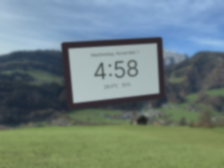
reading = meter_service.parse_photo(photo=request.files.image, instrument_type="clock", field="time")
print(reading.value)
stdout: 4:58
